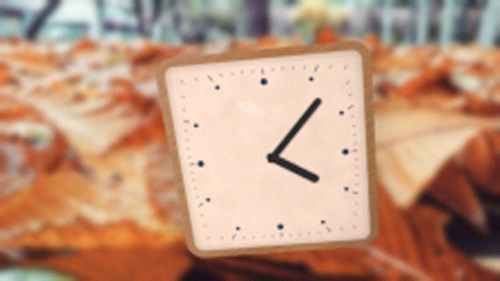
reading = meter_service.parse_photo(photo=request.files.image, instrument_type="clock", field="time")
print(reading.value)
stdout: 4:07
